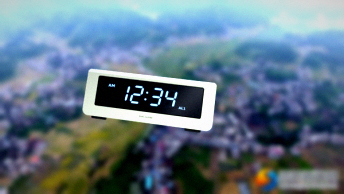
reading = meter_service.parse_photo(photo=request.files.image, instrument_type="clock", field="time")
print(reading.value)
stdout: 12:34
